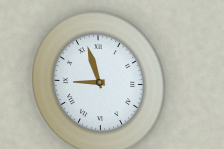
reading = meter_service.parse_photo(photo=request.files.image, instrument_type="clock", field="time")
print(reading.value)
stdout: 8:57
